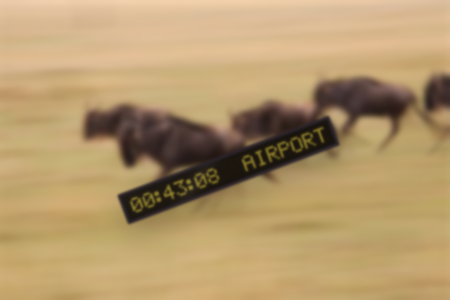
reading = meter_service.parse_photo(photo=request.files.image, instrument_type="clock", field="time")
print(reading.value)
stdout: 0:43:08
